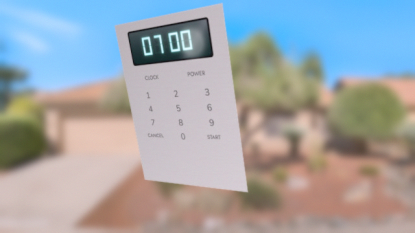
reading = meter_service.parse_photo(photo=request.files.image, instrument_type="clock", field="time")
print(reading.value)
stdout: 7:00
